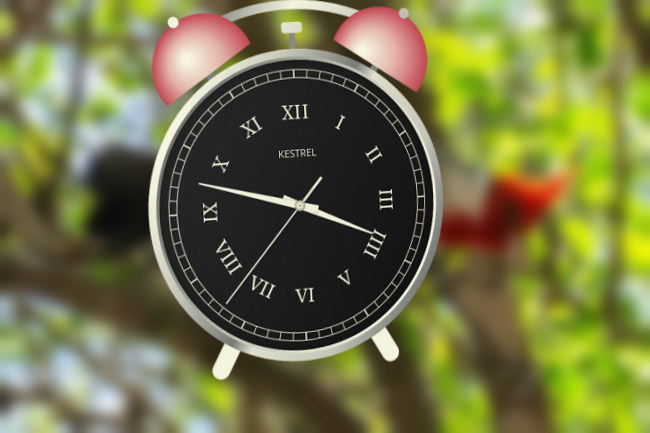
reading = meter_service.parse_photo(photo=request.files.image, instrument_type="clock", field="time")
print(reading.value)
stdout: 3:47:37
